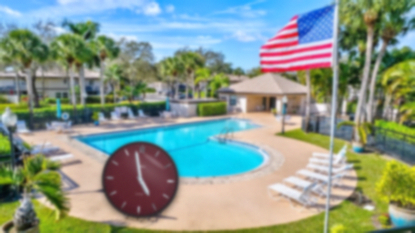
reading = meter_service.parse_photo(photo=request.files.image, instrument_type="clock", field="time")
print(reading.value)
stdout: 4:58
